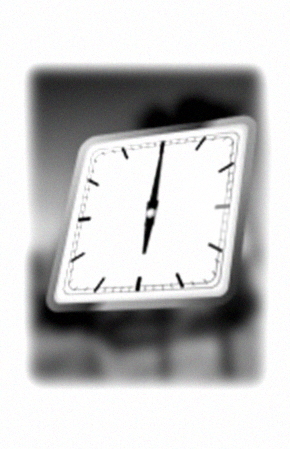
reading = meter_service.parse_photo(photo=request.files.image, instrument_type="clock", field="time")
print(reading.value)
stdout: 6:00
